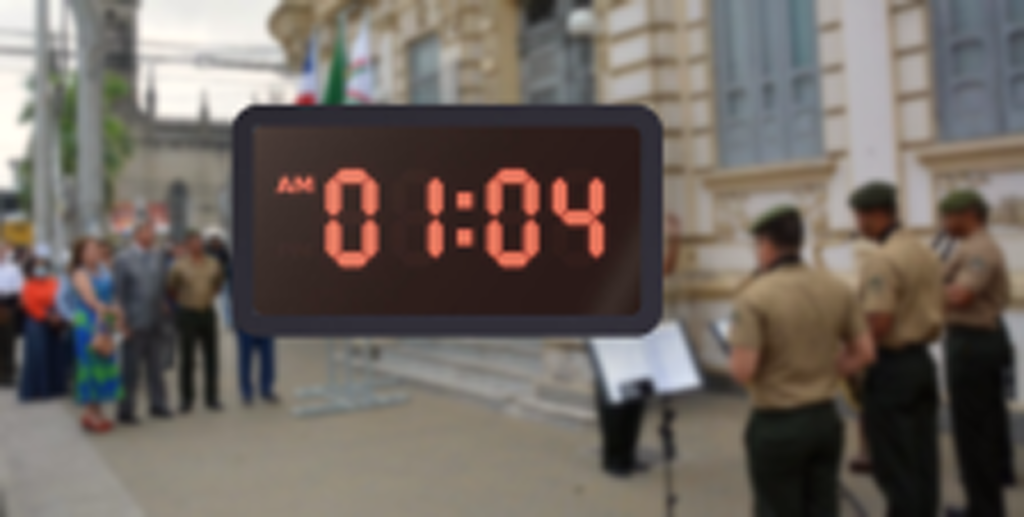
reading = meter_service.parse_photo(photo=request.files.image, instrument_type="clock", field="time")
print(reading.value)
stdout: 1:04
